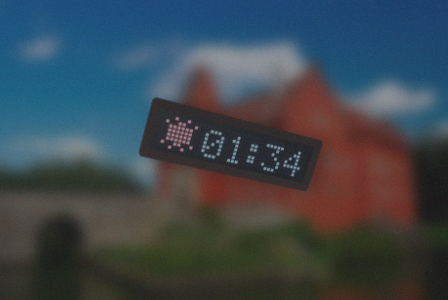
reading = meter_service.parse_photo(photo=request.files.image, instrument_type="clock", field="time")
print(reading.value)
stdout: 1:34
